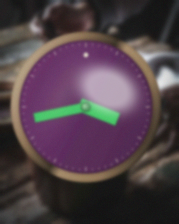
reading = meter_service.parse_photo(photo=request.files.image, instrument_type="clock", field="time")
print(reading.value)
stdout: 3:43
